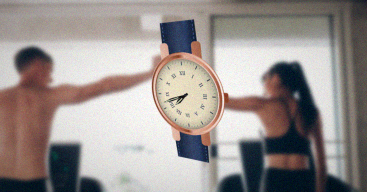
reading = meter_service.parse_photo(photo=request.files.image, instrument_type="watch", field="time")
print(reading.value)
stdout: 7:42
